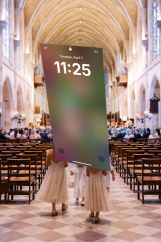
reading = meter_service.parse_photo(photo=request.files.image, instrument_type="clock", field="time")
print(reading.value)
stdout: 11:25
